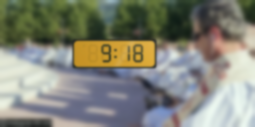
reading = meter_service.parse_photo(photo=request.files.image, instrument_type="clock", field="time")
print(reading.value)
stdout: 9:18
